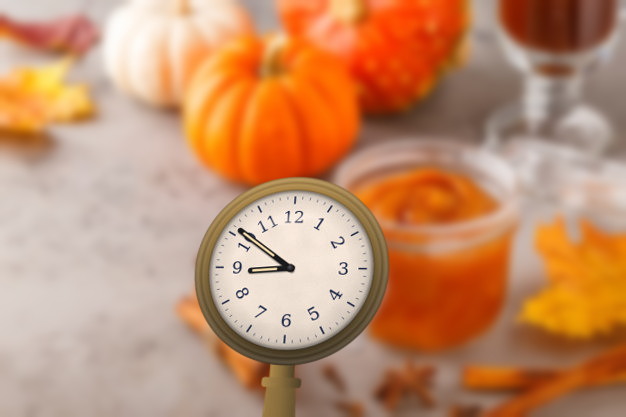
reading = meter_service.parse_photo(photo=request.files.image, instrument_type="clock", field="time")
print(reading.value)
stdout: 8:51
